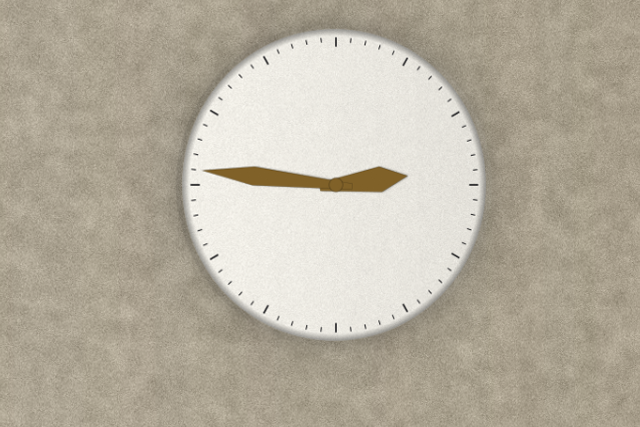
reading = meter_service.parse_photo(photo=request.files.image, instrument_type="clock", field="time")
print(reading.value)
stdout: 2:46
